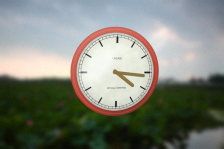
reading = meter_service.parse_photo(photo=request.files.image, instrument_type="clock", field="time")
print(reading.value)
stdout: 4:16
